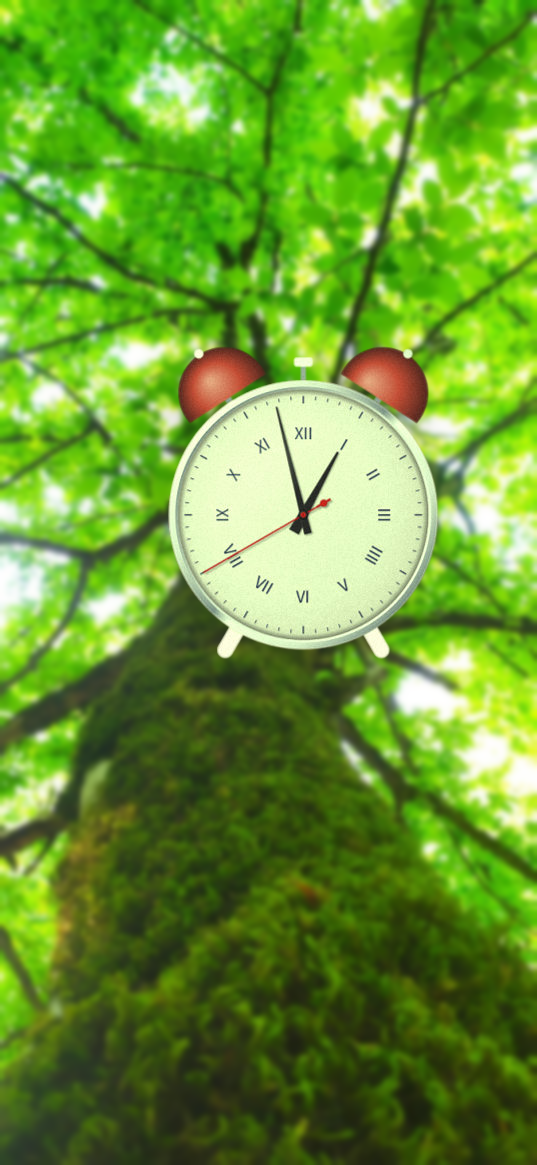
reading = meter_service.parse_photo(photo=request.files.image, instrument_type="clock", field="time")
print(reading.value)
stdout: 12:57:40
